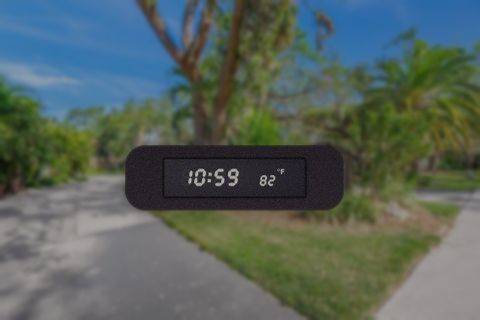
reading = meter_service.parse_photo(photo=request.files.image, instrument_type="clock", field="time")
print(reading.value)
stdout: 10:59
